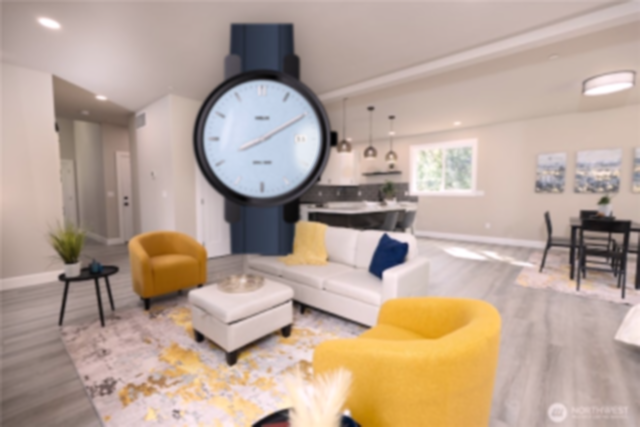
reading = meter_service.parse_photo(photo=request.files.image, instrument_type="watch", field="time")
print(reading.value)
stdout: 8:10
